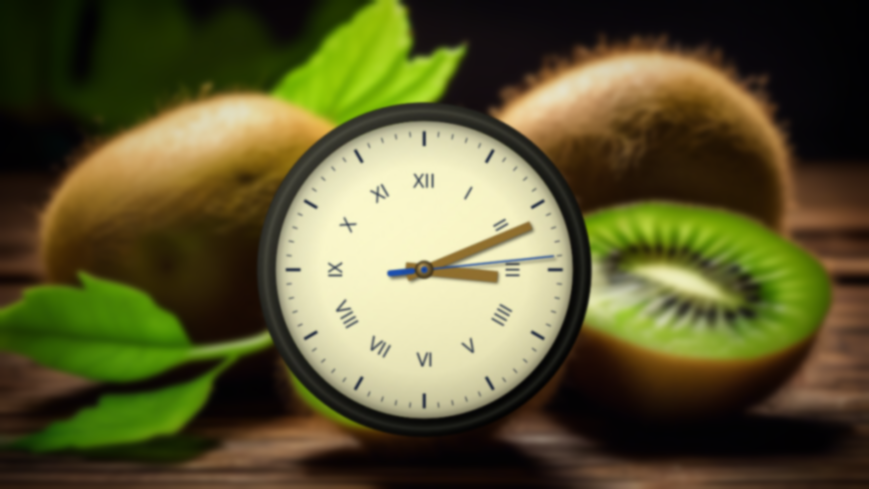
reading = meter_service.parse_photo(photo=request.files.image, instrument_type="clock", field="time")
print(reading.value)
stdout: 3:11:14
